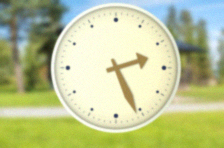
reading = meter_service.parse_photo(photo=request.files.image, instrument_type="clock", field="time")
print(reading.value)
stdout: 2:26
